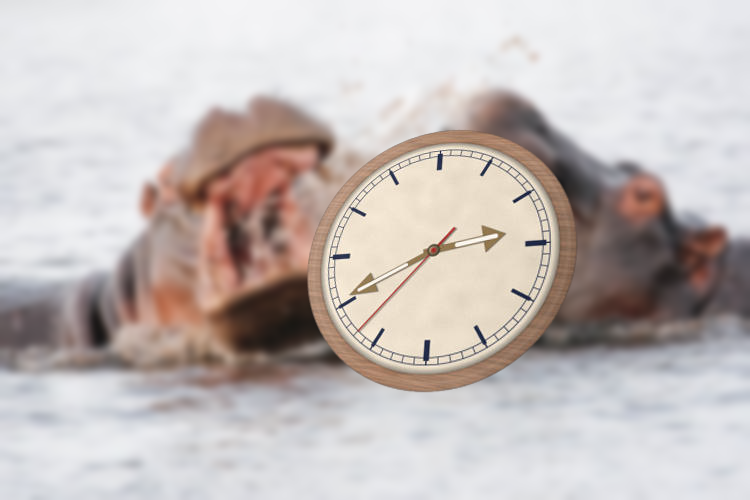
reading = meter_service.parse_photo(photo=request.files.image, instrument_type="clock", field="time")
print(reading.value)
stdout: 2:40:37
